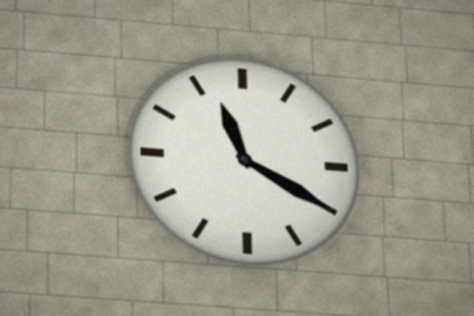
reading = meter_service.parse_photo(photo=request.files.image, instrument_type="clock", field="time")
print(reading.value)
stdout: 11:20
